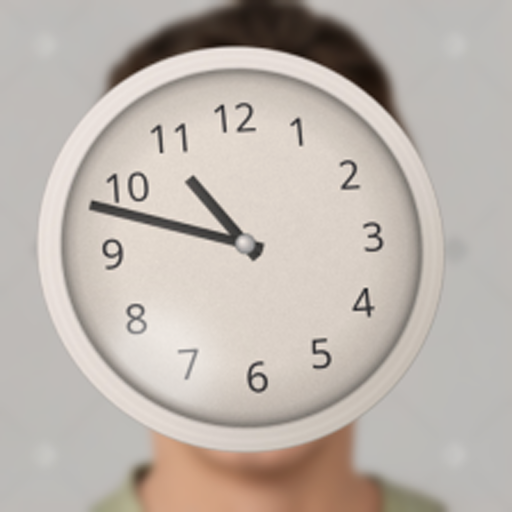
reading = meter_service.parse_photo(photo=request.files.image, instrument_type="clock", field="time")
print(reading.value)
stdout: 10:48
